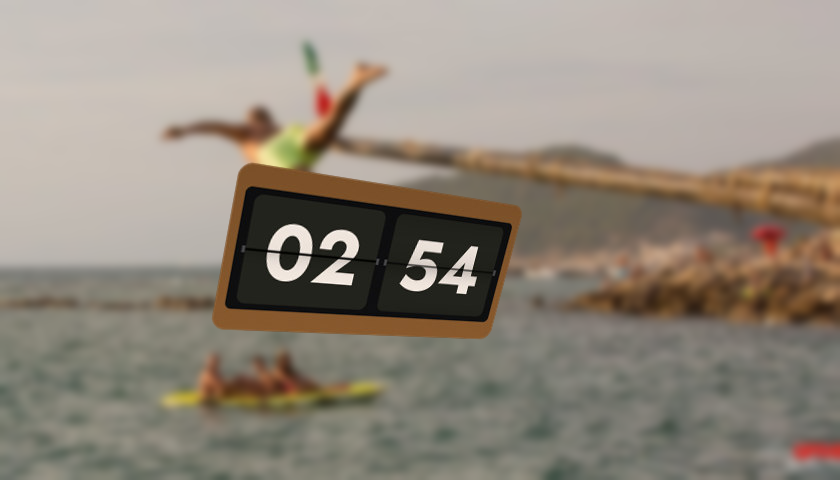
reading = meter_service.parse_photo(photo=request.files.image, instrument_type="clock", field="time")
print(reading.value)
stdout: 2:54
